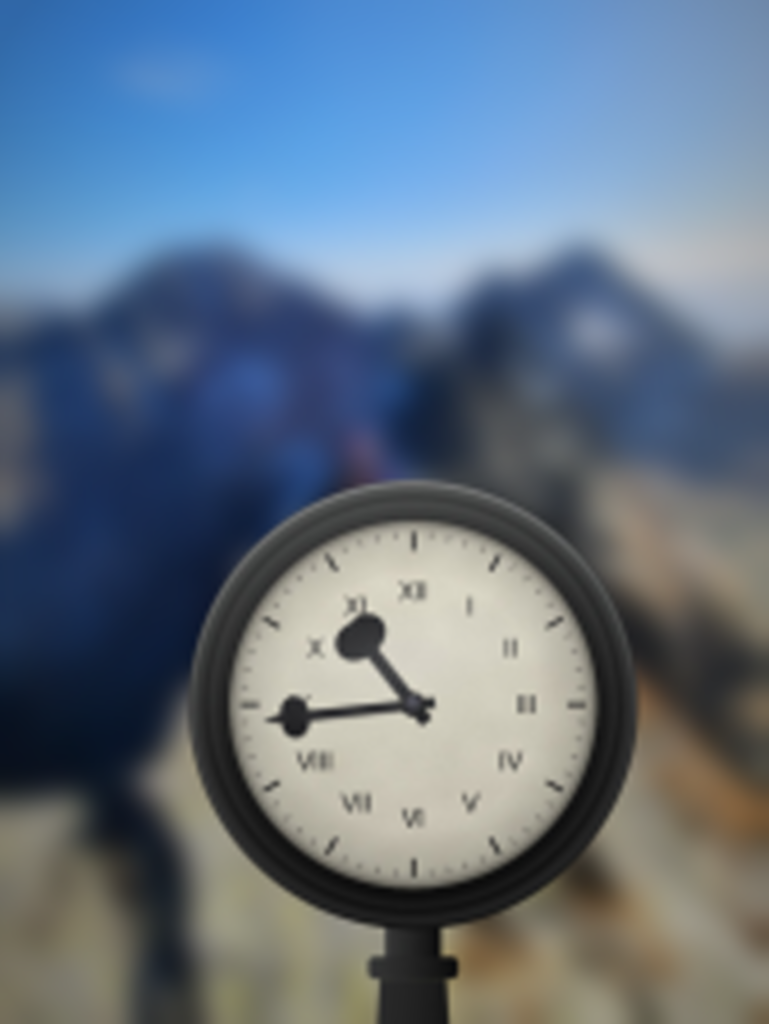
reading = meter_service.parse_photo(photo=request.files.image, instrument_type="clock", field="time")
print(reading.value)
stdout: 10:44
